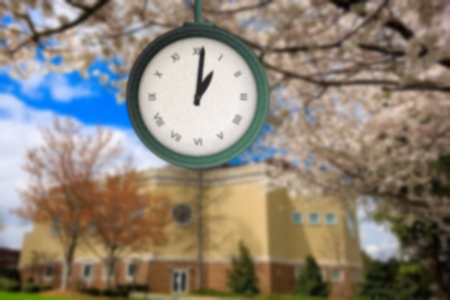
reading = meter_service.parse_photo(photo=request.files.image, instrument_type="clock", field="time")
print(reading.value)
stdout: 1:01
